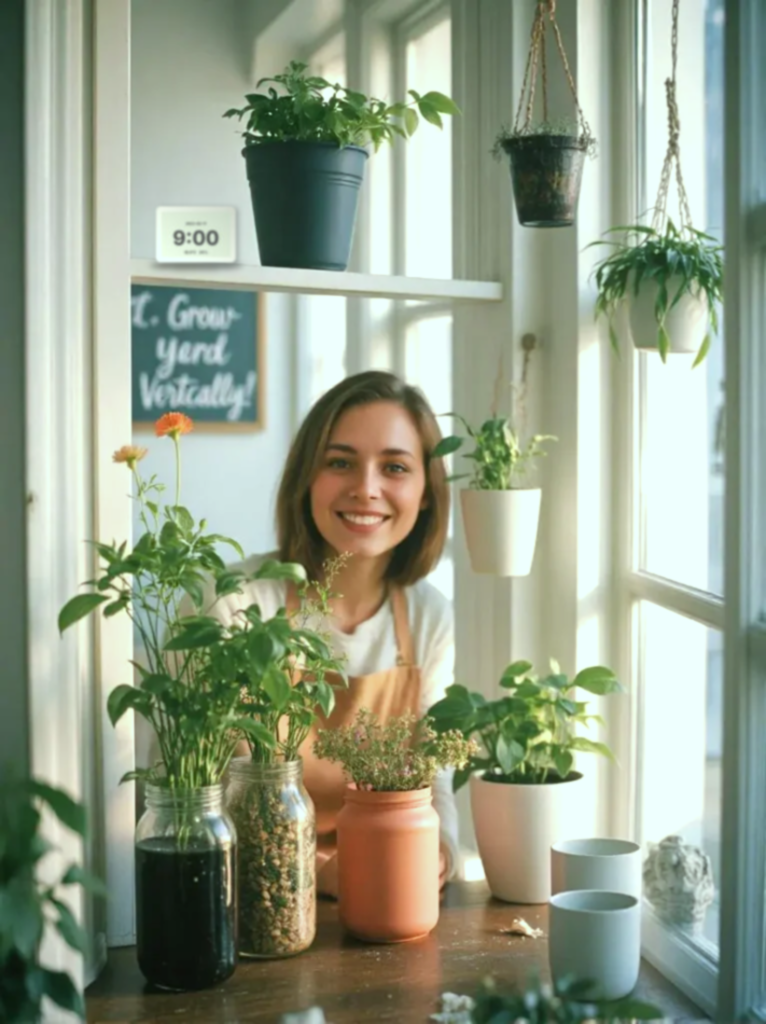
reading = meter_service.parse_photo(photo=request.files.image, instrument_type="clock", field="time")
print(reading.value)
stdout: 9:00
